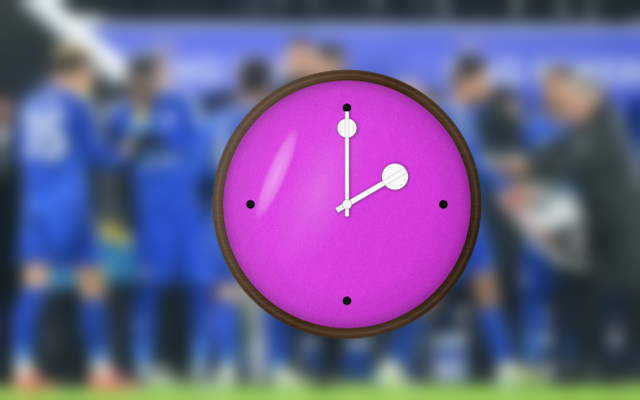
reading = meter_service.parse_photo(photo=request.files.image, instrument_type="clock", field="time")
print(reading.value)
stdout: 2:00
